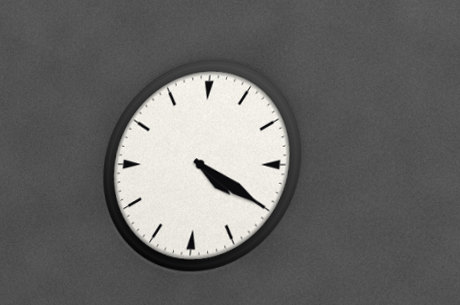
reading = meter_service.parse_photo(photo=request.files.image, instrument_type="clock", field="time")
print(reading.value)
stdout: 4:20
